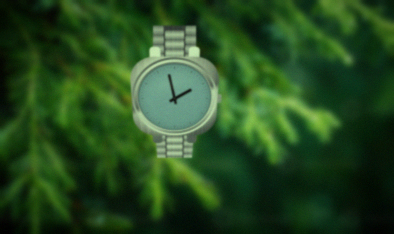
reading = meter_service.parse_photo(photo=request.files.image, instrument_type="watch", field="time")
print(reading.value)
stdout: 1:58
